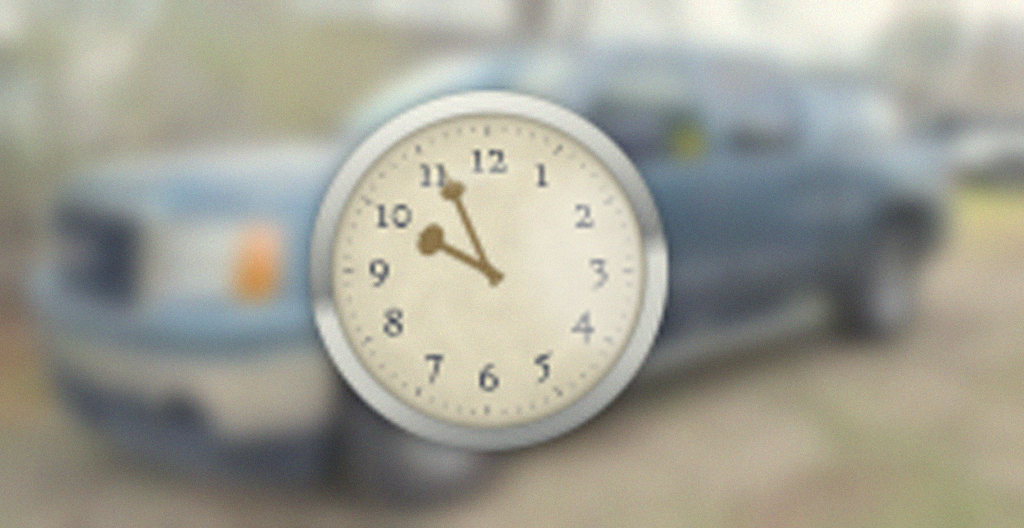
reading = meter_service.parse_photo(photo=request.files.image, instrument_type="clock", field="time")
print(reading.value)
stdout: 9:56
